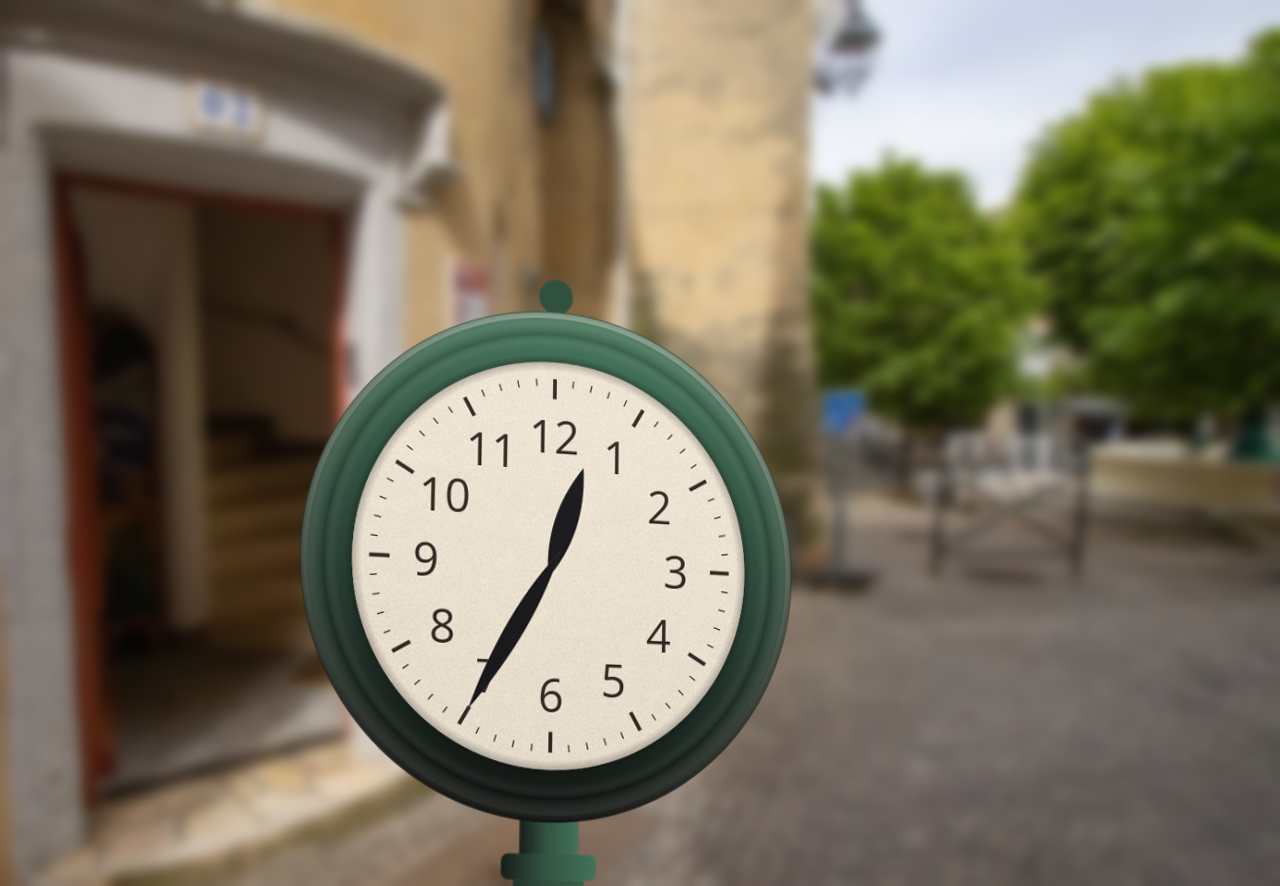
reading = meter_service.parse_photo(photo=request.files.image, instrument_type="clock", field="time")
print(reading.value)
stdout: 12:35
